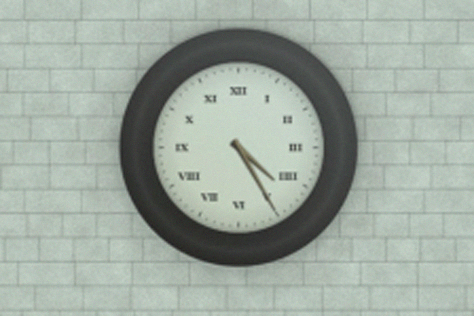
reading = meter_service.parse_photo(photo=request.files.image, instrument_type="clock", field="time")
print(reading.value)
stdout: 4:25
